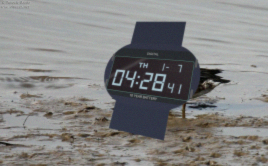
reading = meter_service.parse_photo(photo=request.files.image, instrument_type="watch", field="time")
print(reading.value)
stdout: 4:28
